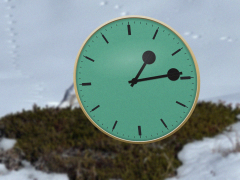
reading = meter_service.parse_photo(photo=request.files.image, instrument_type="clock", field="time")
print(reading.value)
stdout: 1:14
